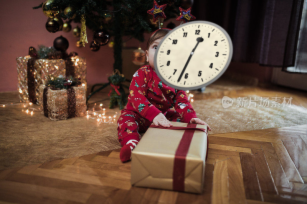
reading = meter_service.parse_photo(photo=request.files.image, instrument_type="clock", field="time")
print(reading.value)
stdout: 12:32
